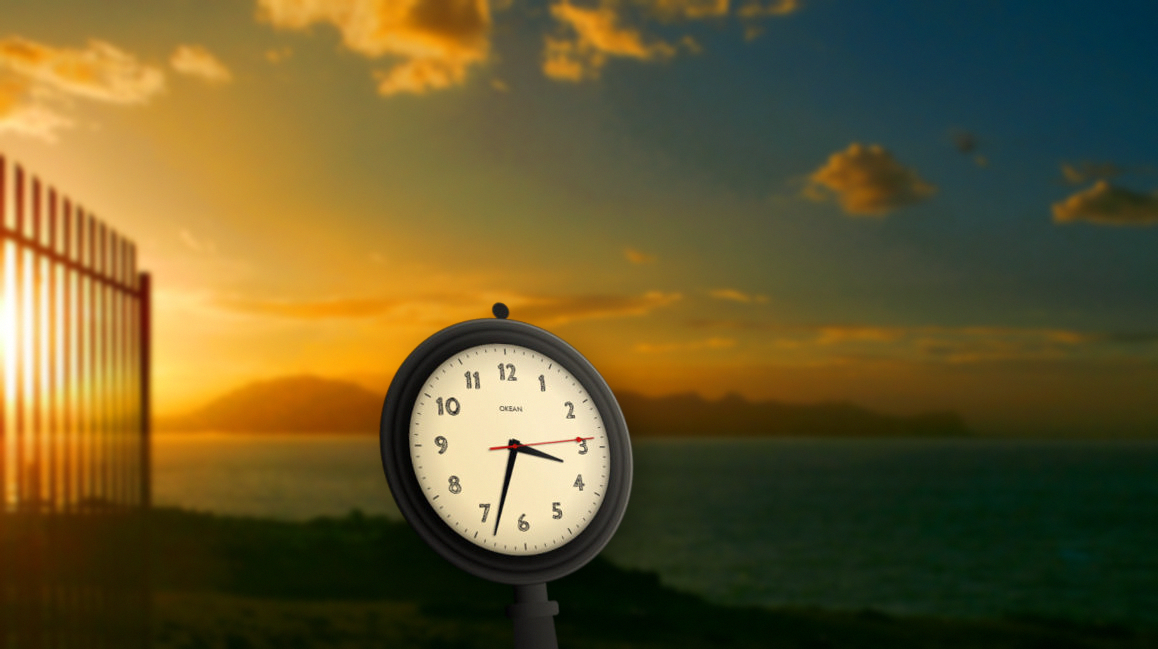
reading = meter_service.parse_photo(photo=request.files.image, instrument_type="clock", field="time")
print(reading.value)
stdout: 3:33:14
